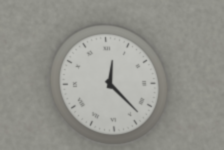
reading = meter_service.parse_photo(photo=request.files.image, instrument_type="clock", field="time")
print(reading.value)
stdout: 12:23
